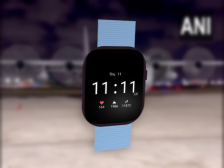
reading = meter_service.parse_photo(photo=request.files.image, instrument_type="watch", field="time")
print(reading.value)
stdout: 11:11
